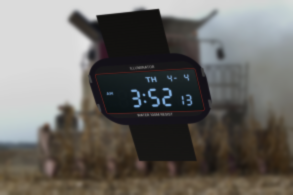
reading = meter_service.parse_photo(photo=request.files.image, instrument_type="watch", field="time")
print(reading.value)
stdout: 3:52:13
